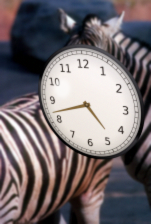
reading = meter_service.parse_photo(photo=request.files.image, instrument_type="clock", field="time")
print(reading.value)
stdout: 4:42
